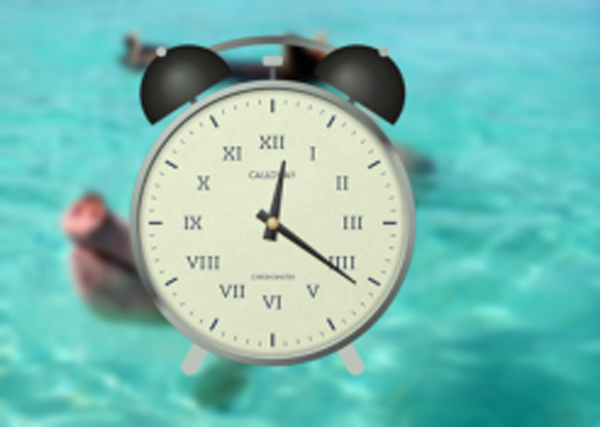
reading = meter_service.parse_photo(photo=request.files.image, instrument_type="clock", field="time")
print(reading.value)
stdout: 12:21
